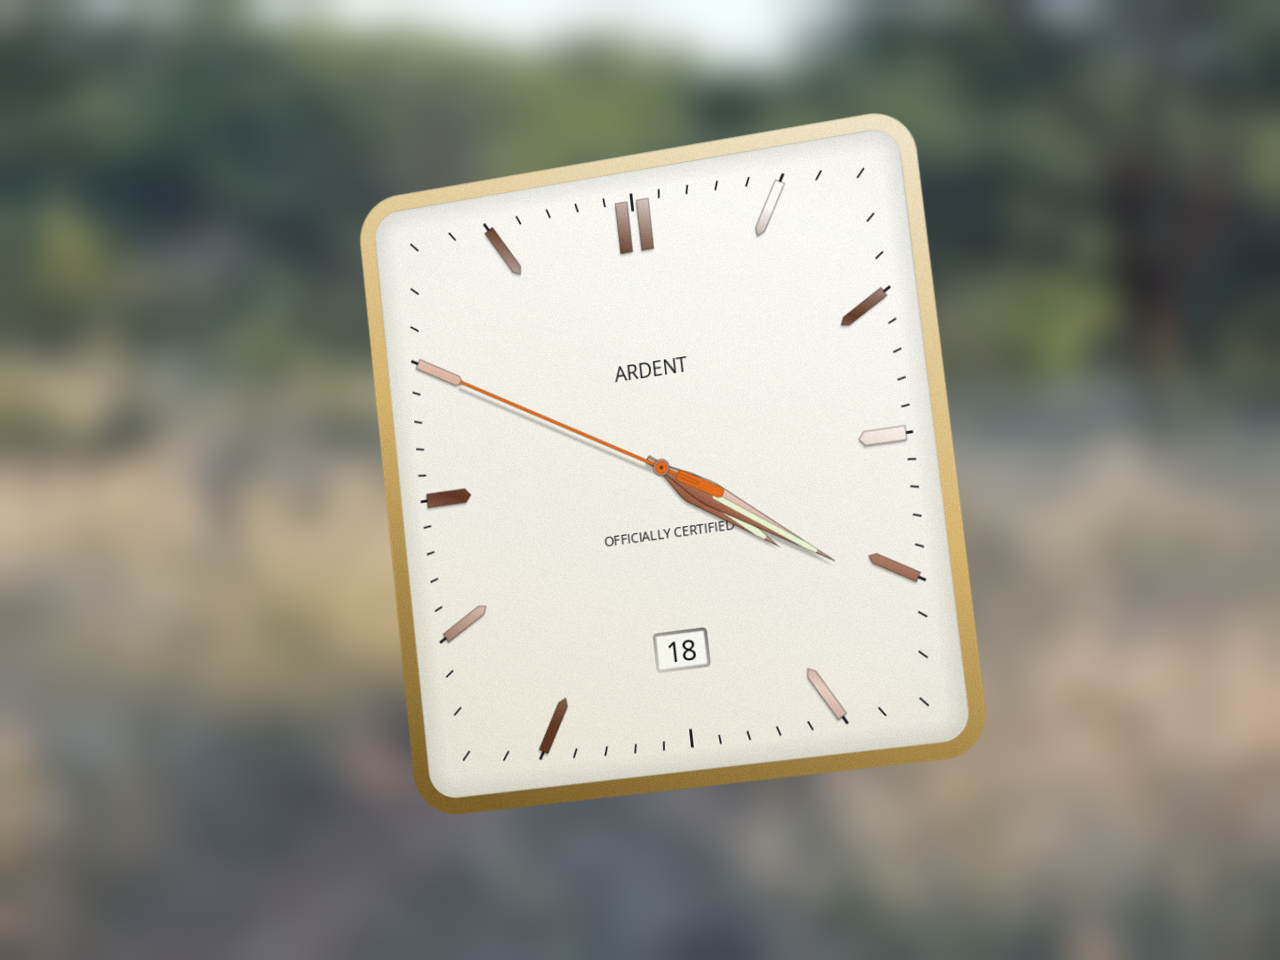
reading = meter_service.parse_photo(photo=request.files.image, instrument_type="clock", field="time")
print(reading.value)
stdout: 4:20:50
